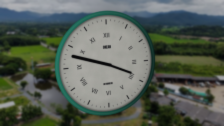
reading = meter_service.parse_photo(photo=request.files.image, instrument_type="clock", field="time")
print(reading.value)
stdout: 3:48
